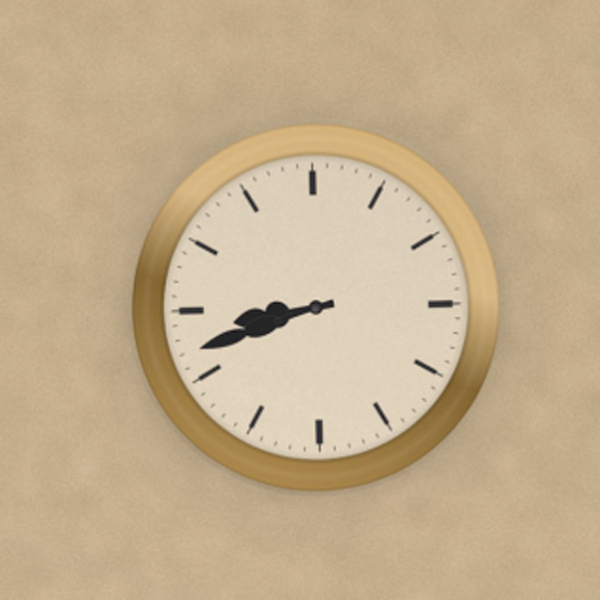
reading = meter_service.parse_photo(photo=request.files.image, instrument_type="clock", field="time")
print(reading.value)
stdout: 8:42
